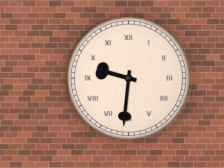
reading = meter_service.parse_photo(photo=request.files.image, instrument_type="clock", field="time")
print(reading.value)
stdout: 9:31
